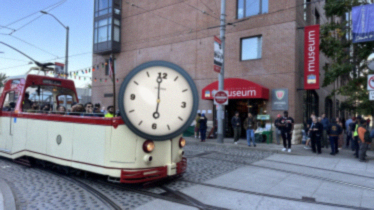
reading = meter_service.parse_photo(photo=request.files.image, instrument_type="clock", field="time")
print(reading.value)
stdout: 5:59
